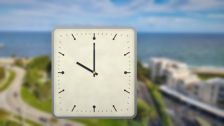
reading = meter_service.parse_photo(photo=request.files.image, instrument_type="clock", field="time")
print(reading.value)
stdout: 10:00
